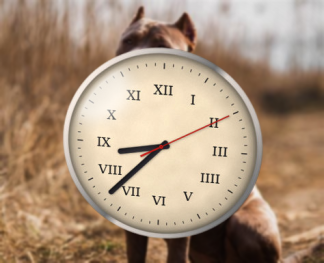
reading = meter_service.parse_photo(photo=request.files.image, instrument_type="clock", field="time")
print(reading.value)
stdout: 8:37:10
